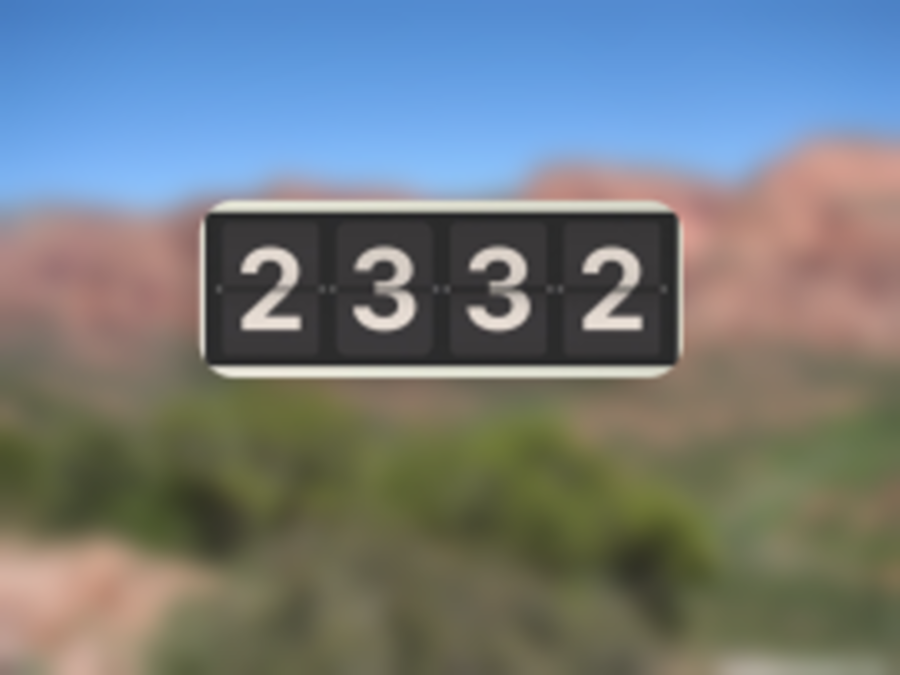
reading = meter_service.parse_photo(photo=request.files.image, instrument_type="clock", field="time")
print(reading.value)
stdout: 23:32
